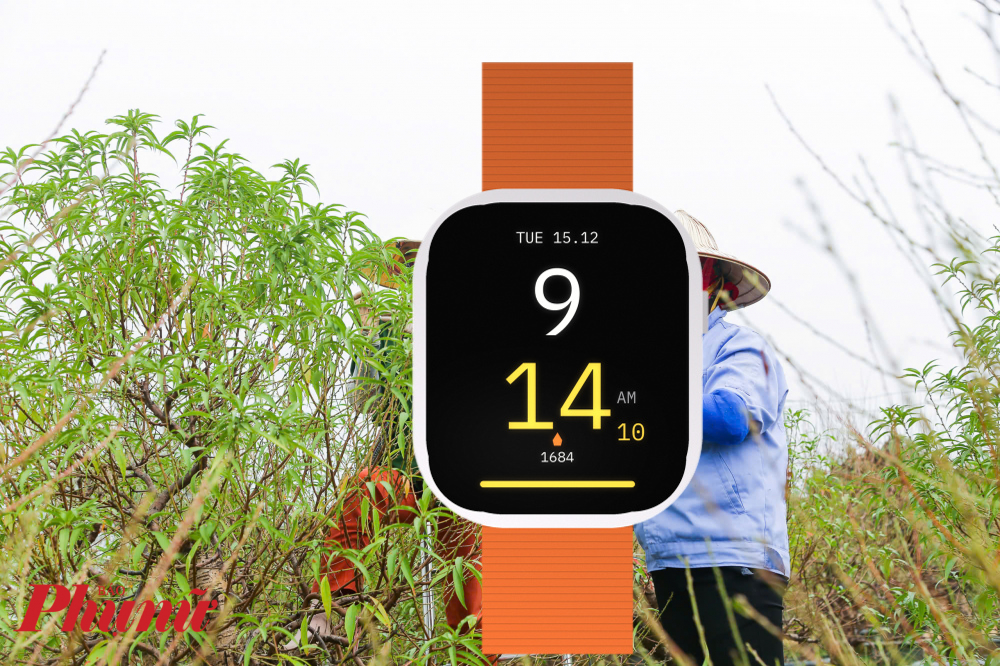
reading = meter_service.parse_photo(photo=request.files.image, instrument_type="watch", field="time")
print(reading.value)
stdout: 9:14:10
